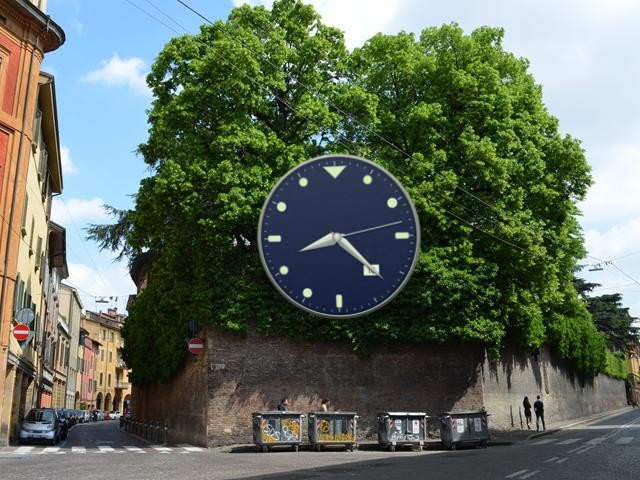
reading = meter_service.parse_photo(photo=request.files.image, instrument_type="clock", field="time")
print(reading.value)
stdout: 8:22:13
